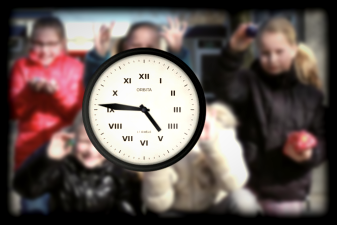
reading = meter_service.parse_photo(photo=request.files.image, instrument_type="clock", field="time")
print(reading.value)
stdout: 4:46
